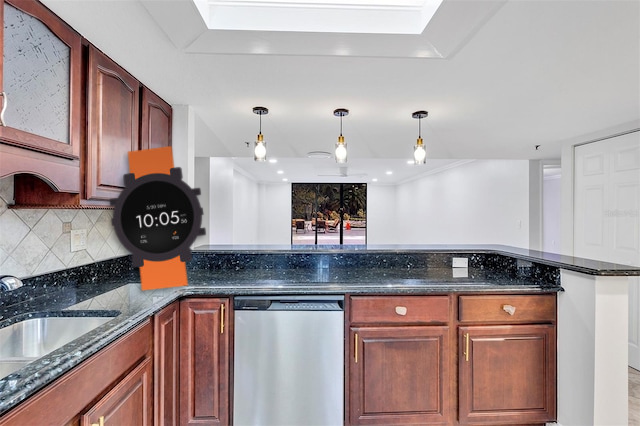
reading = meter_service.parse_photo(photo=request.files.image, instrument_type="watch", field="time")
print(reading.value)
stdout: 10:05
